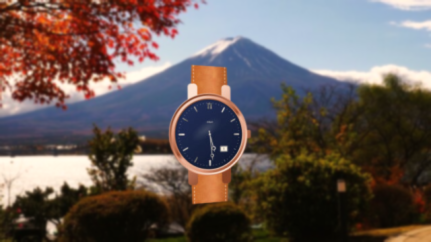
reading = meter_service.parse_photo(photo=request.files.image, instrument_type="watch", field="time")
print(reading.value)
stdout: 5:29
